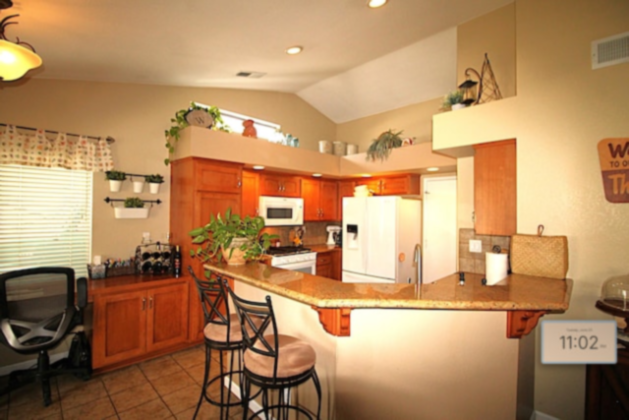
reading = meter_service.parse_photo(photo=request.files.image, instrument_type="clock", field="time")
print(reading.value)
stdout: 11:02
